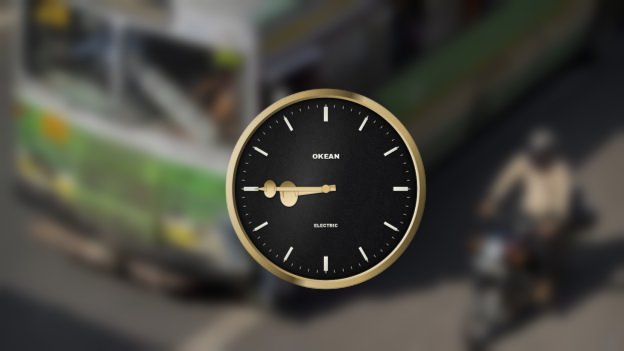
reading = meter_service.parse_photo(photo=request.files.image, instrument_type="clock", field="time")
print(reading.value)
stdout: 8:45
